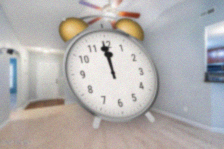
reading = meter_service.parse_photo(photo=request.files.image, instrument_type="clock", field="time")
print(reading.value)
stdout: 11:59
